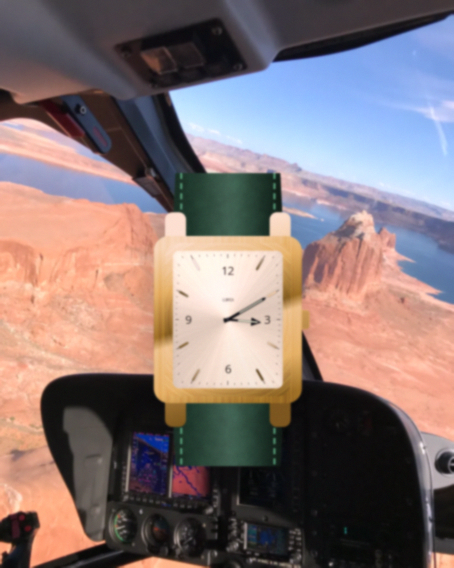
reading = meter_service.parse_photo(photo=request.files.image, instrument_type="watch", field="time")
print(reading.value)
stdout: 3:10
